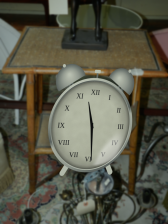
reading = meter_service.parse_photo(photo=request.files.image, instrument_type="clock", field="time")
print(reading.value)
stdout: 11:29
